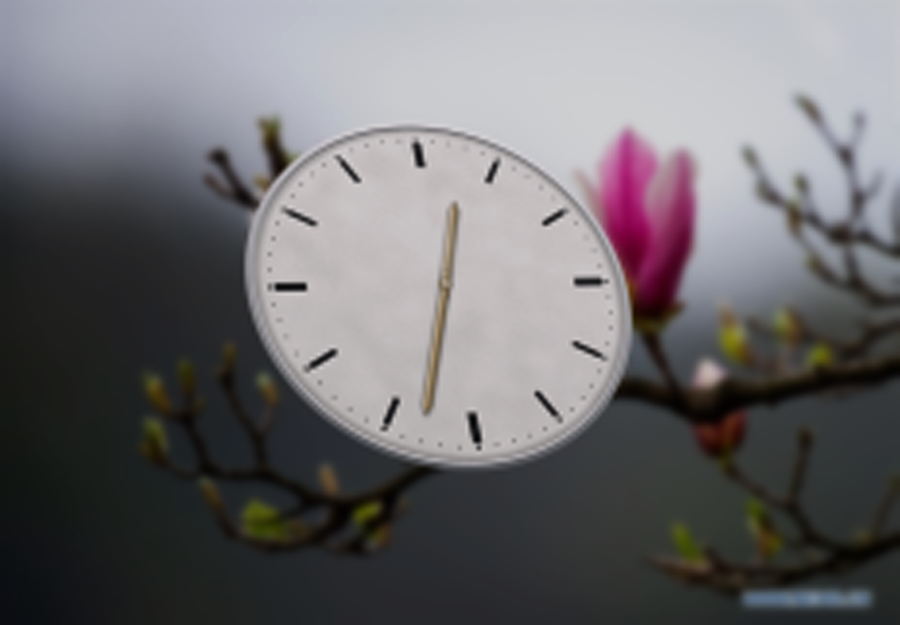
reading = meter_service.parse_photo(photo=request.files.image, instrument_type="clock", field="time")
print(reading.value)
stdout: 12:33
